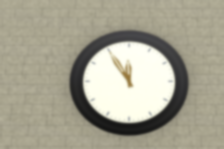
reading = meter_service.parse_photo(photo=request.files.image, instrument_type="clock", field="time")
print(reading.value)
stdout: 11:55
